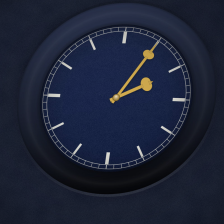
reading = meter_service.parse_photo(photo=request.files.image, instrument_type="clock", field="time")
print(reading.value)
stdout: 2:05
